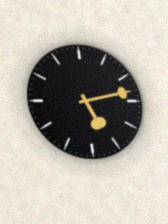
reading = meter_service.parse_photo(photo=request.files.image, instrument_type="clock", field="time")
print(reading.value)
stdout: 5:13
